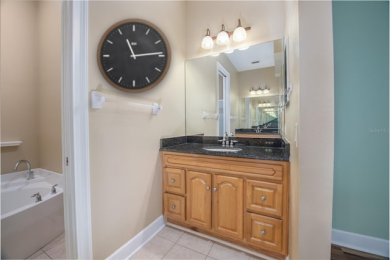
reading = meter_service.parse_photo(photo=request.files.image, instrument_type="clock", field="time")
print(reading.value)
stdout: 11:14
